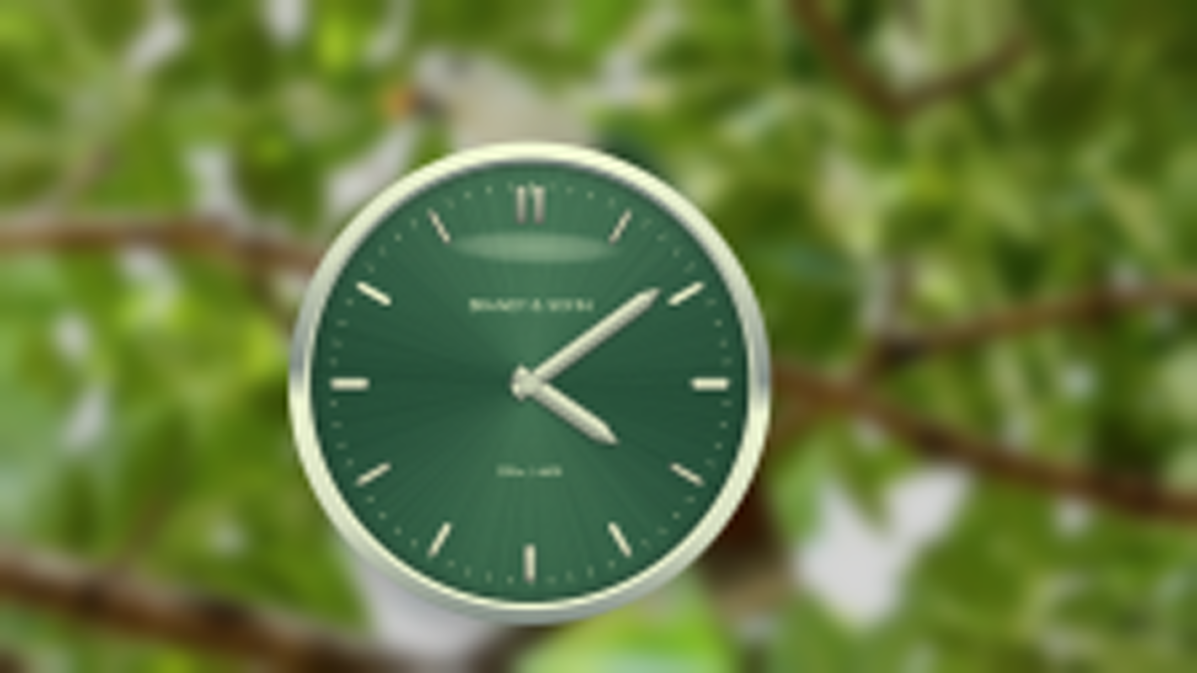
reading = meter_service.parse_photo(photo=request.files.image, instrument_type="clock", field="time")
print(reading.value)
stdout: 4:09
